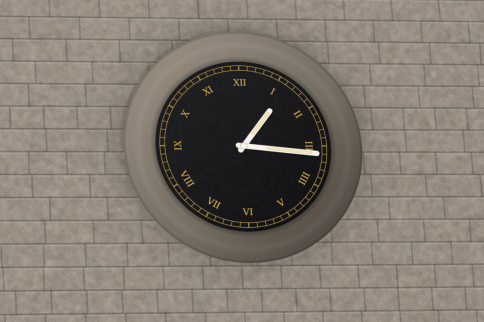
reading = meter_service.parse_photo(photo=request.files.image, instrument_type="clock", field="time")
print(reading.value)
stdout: 1:16
